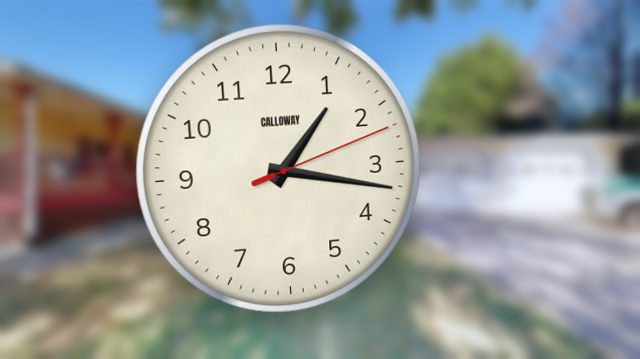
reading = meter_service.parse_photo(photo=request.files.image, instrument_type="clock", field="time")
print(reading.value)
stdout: 1:17:12
